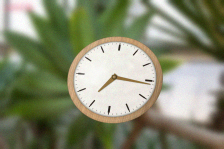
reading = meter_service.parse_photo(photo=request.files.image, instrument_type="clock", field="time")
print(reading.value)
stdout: 7:16
